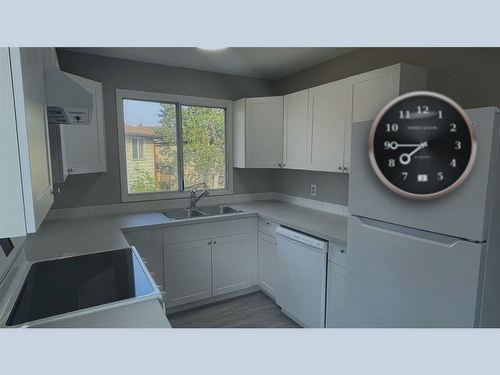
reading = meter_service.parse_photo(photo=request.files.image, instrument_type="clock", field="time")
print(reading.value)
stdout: 7:45
